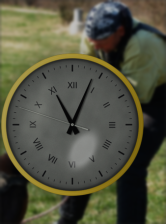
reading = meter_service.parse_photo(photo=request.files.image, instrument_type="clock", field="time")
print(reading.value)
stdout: 11:03:48
